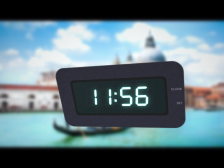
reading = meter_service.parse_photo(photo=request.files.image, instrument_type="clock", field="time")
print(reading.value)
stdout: 11:56
